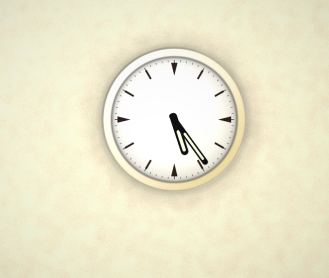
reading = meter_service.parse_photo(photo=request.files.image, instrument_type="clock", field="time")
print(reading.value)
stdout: 5:24
